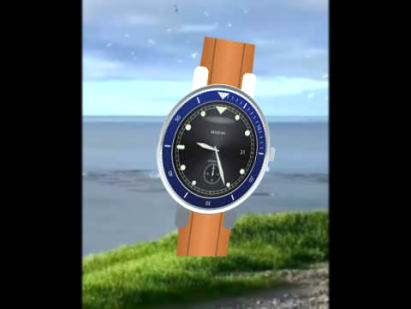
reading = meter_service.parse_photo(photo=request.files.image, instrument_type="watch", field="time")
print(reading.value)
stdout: 9:26
